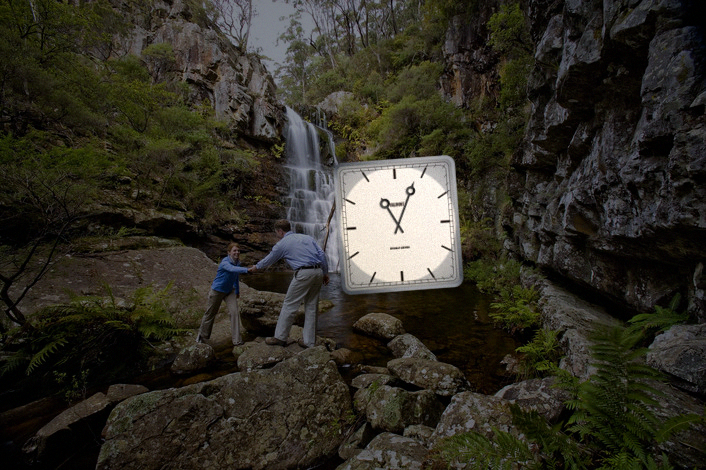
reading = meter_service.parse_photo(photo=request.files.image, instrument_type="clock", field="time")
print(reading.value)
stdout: 11:04
